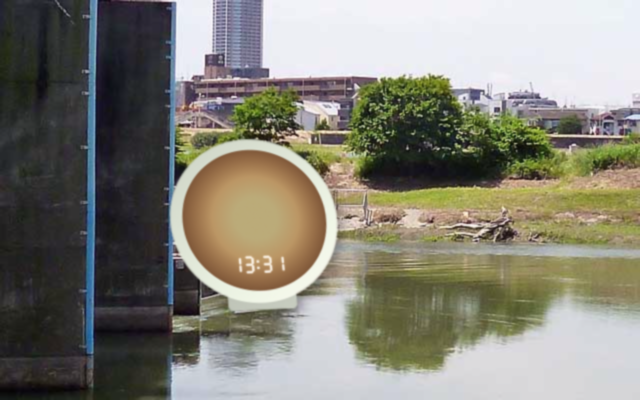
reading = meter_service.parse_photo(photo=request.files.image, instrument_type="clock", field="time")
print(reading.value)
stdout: 13:31
